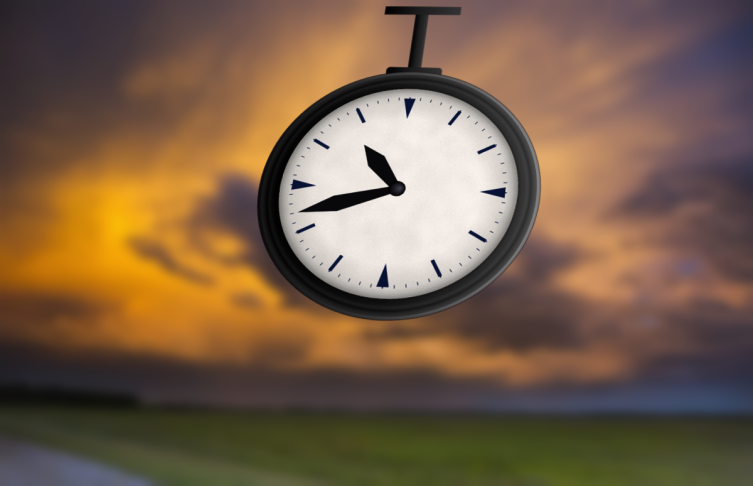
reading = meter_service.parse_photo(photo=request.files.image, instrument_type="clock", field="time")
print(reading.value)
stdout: 10:42
